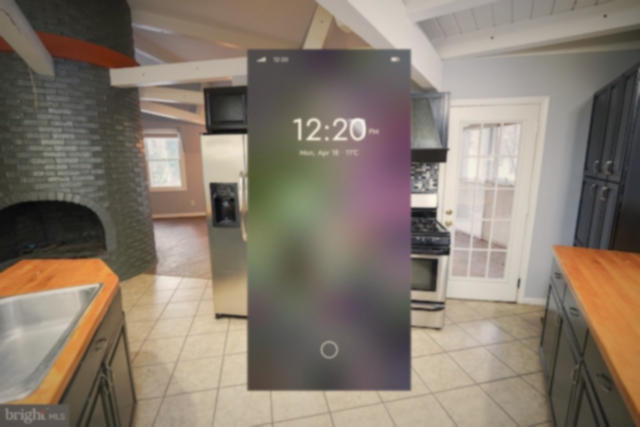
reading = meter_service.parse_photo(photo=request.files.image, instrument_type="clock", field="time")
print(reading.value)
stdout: 12:20
